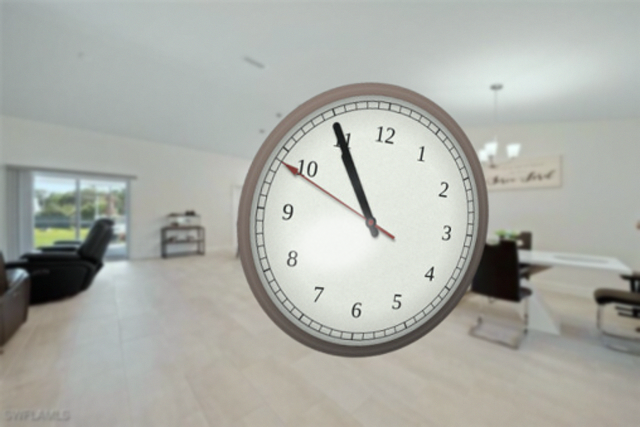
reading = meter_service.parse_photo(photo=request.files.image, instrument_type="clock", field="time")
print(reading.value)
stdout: 10:54:49
